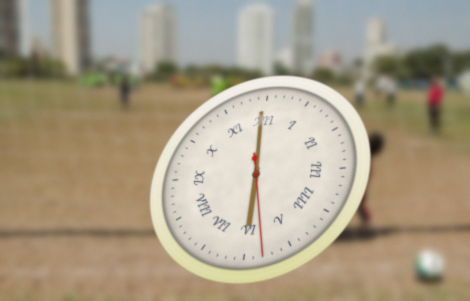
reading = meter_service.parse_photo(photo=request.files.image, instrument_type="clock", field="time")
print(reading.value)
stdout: 5:59:28
